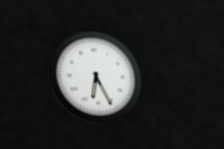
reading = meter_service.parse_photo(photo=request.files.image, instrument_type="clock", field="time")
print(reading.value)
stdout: 6:26
